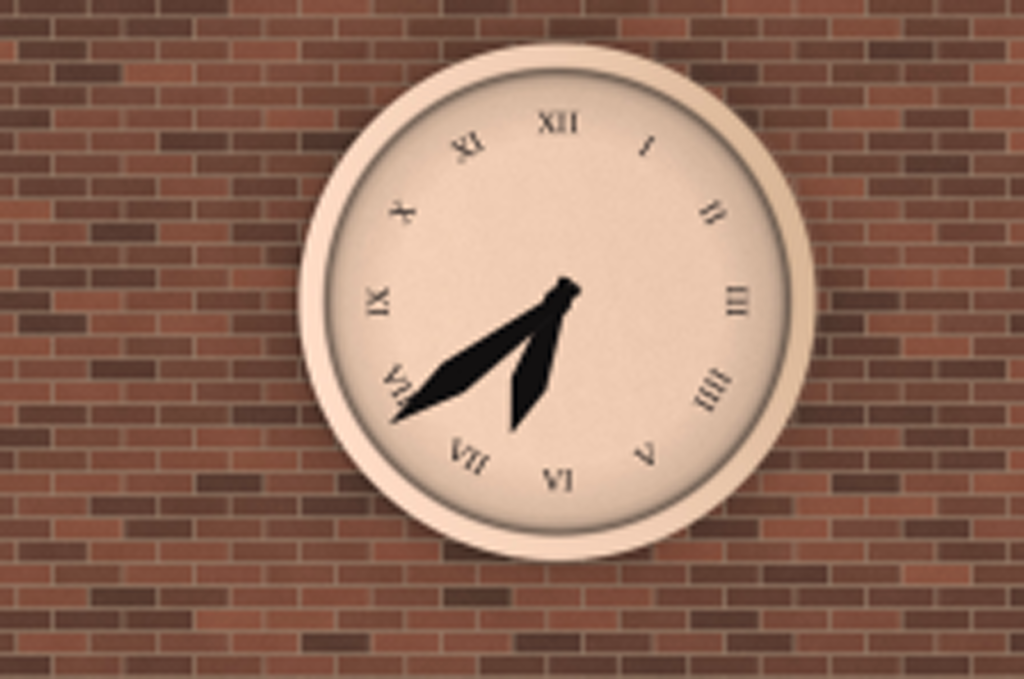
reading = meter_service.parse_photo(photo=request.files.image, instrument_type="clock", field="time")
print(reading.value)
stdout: 6:39
